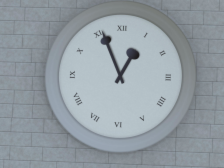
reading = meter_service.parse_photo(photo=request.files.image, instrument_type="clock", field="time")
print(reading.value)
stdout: 12:56
